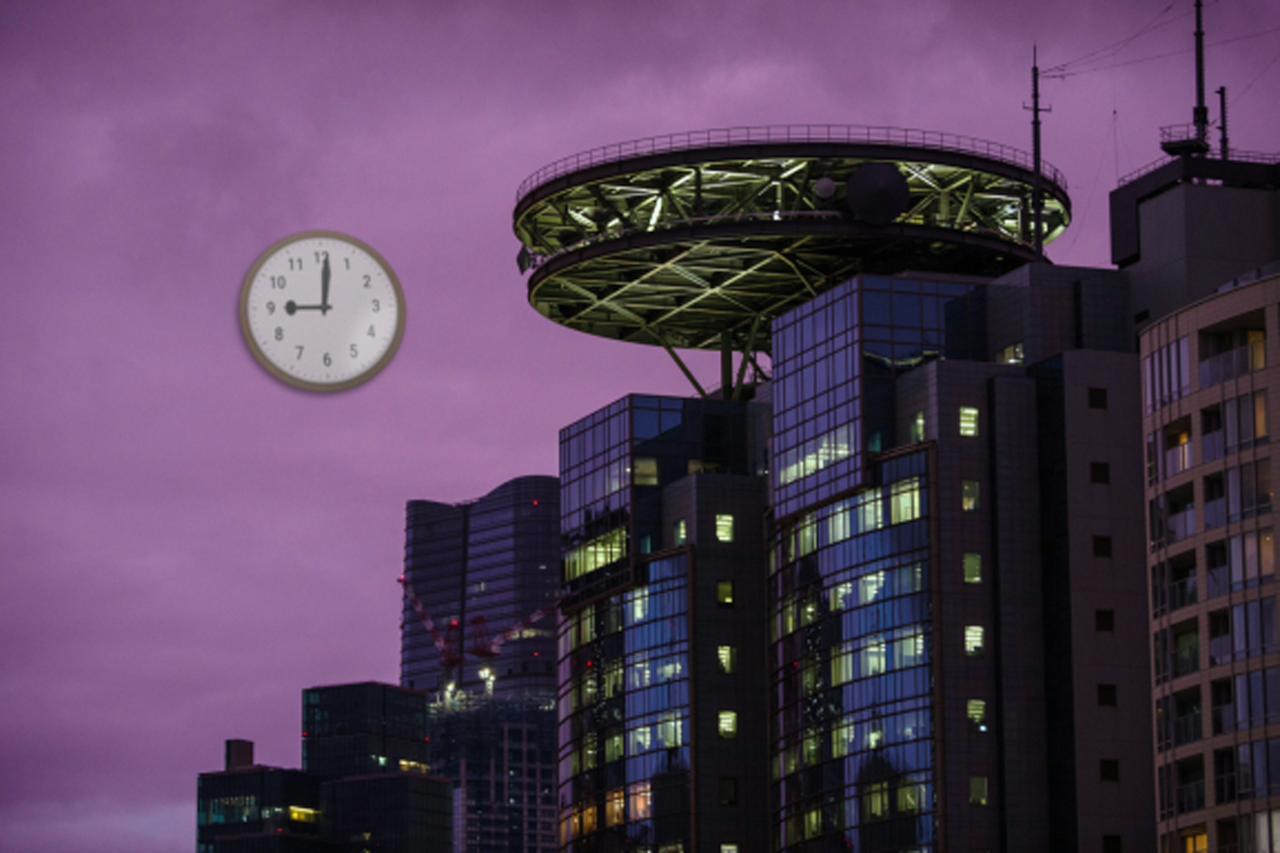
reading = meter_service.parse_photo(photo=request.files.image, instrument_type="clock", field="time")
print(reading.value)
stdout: 9:01
